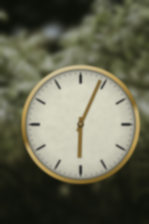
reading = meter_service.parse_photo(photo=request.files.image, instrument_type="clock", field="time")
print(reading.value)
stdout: 6:04
